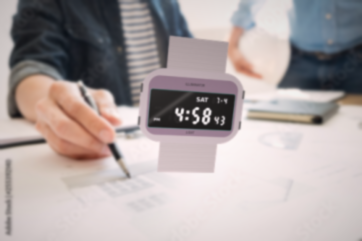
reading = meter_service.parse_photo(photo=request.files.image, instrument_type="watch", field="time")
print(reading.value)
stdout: 4:58:43
